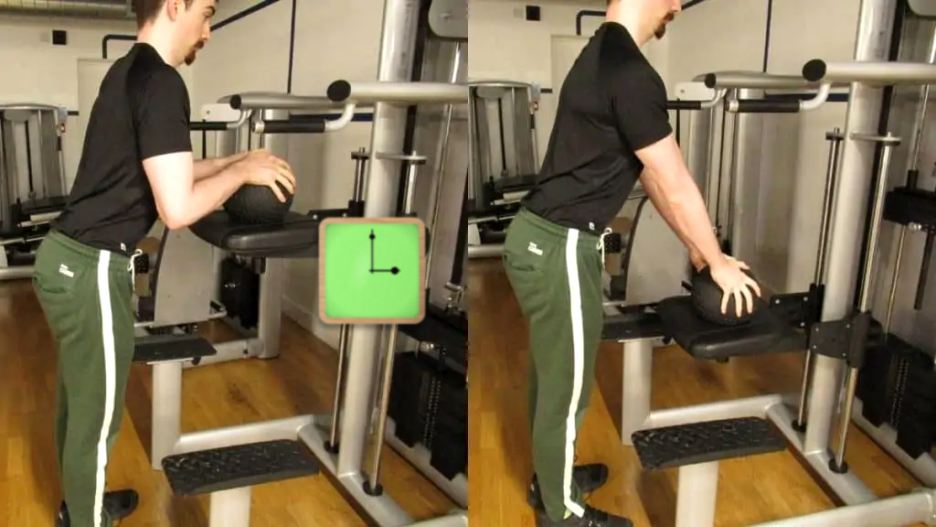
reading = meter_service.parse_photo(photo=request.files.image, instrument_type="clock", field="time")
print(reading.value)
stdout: 3:00
